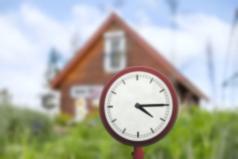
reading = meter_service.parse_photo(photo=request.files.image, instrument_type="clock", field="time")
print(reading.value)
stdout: 4:15
